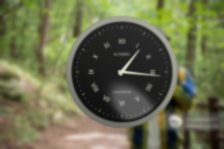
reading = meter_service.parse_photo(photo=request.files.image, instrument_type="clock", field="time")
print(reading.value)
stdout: 1:16
